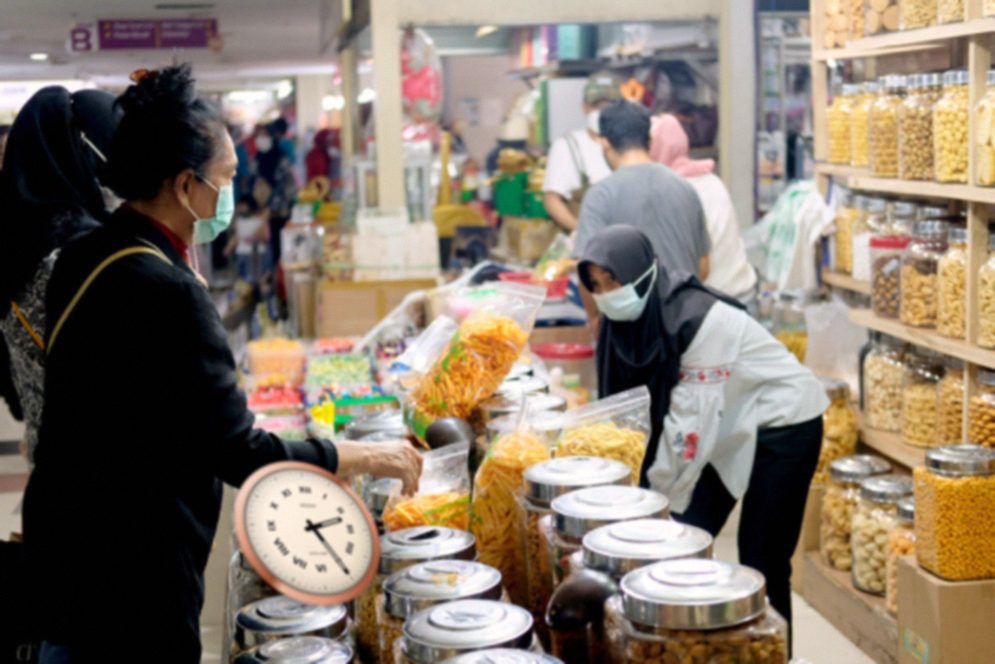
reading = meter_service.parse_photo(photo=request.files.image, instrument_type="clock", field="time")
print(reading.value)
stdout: 2:25
